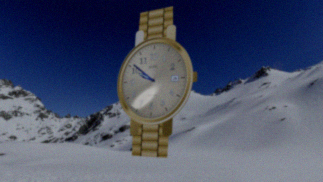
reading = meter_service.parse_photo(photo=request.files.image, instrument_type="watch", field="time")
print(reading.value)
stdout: 9:51
